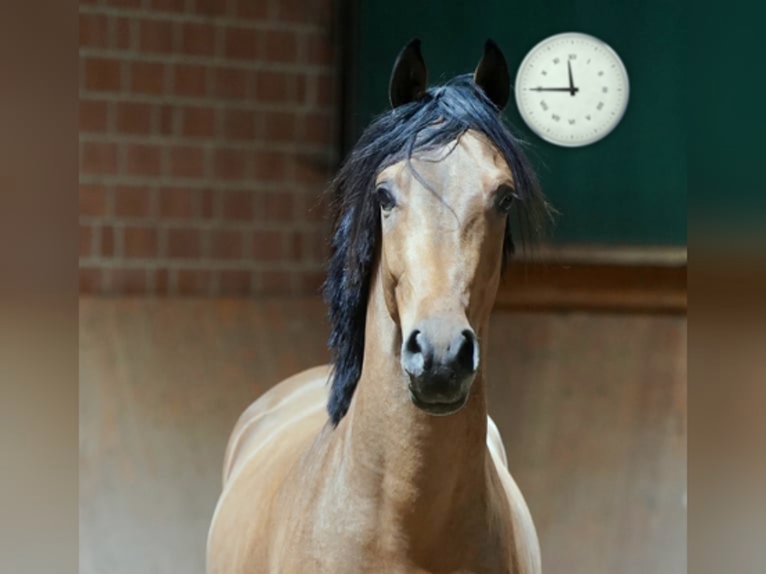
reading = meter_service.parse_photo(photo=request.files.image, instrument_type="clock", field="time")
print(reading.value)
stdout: 11:45
